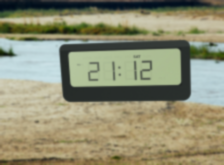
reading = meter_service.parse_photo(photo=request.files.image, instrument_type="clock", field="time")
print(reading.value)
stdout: 21:12
